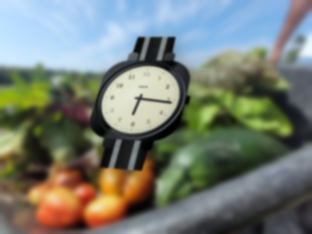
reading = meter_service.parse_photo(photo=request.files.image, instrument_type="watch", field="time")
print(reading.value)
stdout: 6:16
